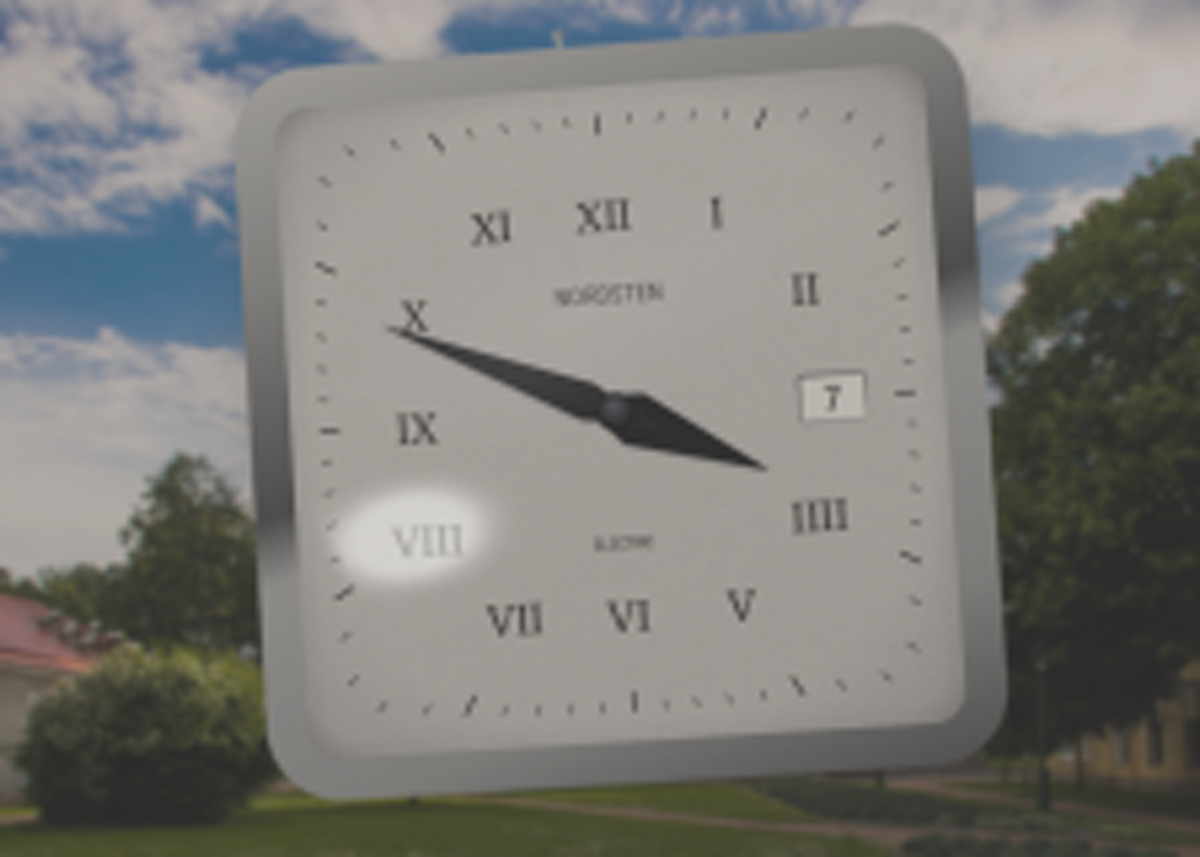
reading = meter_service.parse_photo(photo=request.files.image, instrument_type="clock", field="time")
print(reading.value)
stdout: 3:49
